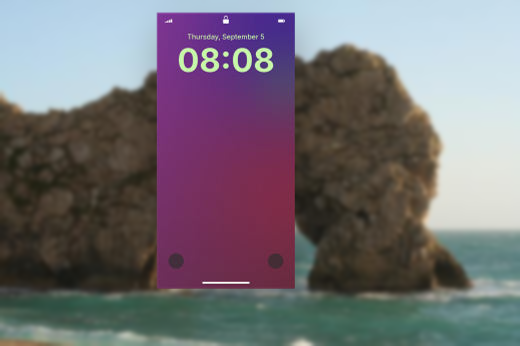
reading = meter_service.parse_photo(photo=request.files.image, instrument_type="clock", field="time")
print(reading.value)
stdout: 8:08
